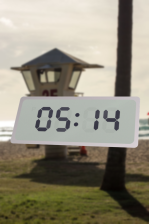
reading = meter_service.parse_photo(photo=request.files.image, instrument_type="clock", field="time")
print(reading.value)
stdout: 5:14
